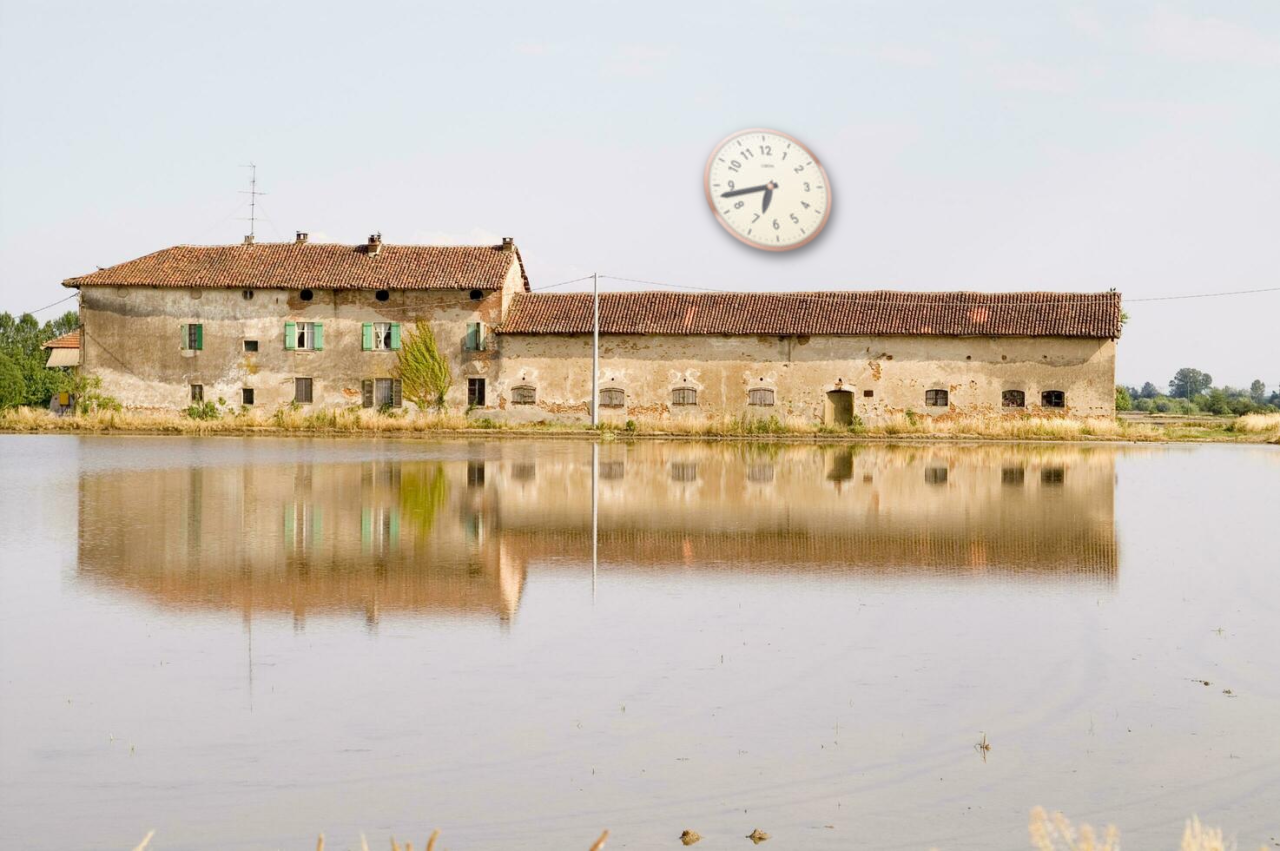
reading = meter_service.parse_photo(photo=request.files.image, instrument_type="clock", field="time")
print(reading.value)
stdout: 6:43
